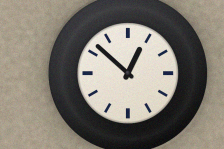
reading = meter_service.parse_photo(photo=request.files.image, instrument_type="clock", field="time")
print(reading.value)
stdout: 12:52
